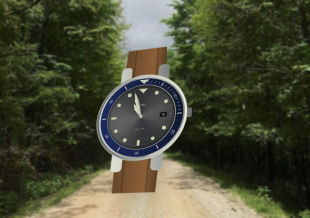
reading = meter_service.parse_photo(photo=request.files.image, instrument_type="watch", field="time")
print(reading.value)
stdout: 10:57
